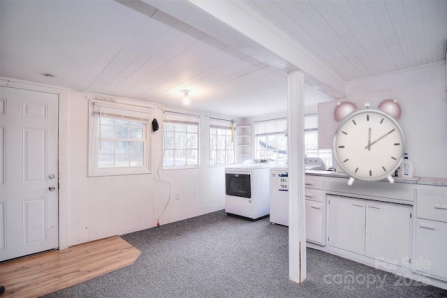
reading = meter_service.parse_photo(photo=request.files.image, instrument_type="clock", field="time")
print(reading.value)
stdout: 12:10
